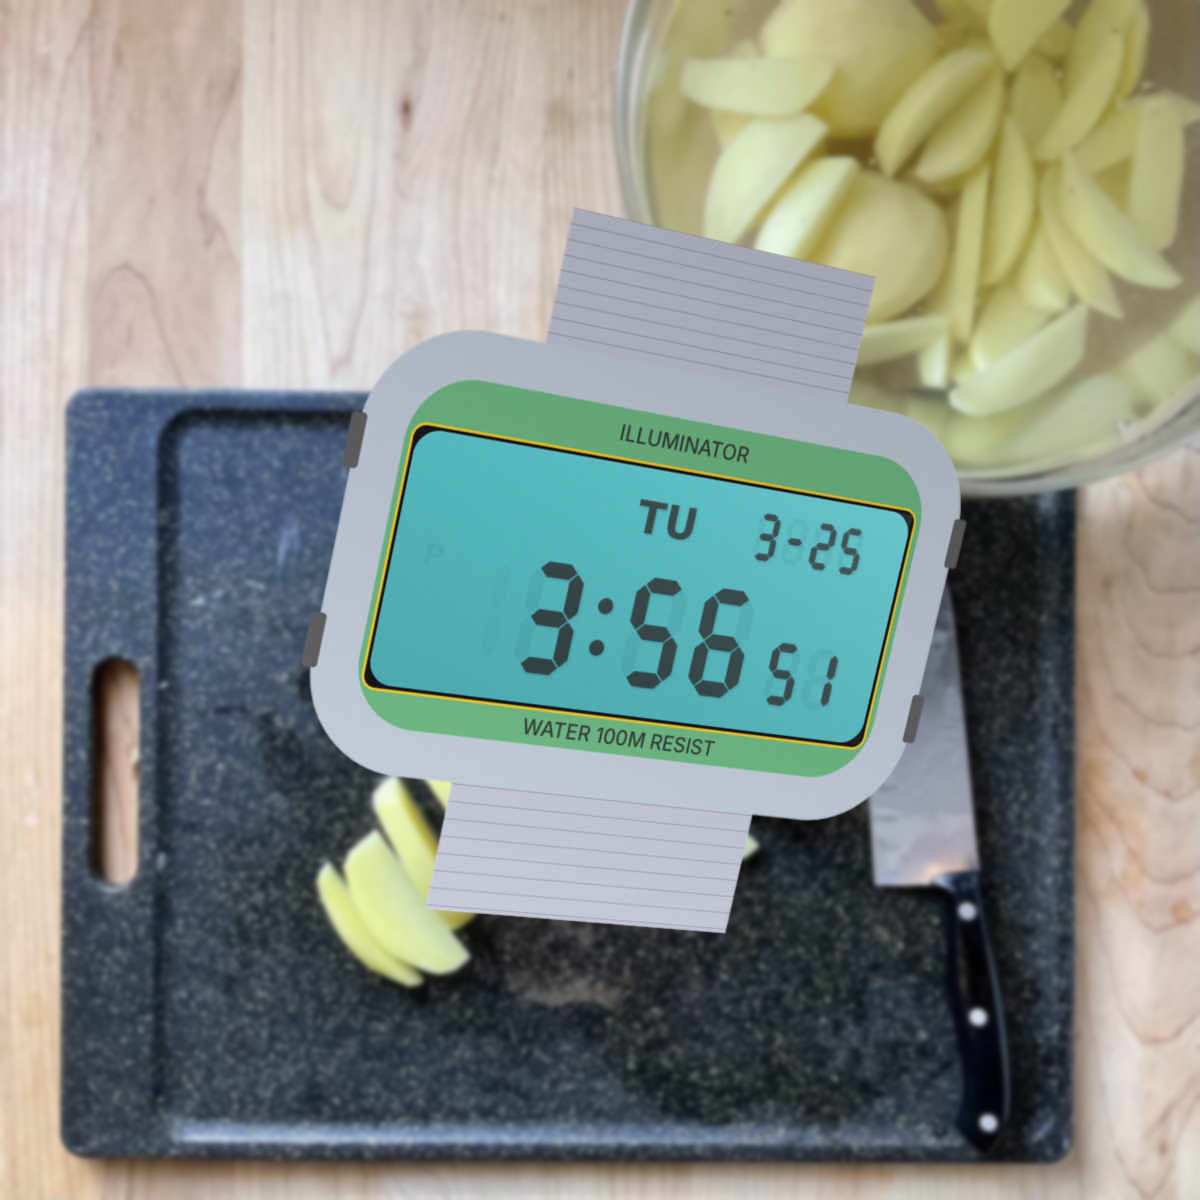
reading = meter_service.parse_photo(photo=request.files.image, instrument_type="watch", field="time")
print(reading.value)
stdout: 3:56:51
